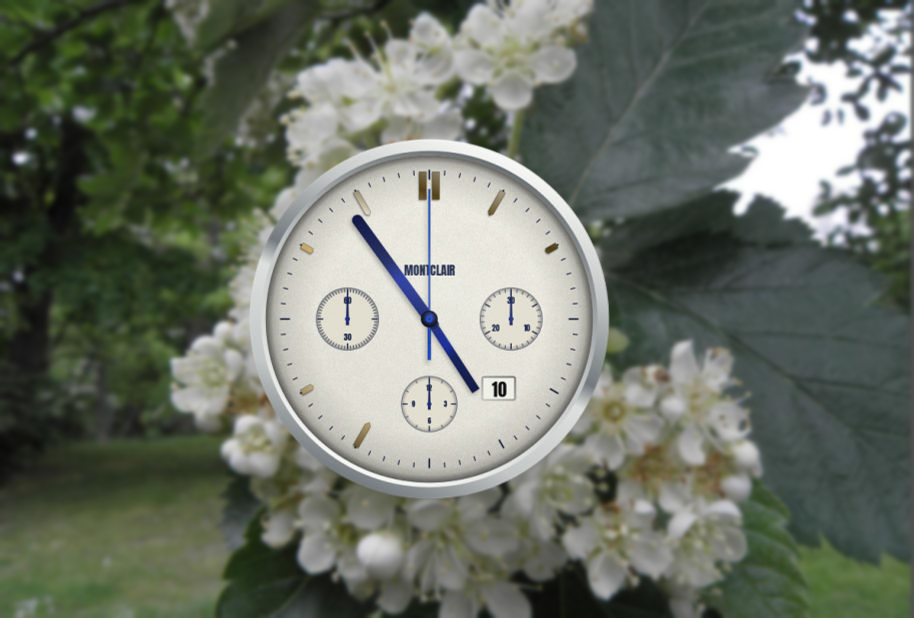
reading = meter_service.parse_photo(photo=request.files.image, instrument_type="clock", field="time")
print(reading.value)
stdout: 4:54
